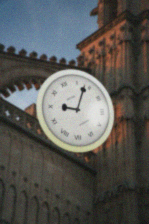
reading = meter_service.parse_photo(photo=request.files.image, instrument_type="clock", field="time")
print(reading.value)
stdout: 10:08
